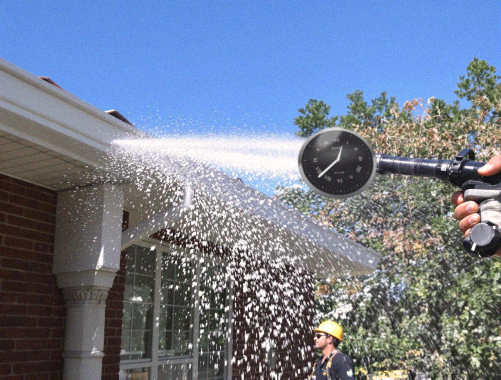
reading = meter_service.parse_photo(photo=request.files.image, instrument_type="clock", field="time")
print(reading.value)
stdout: 12:38
